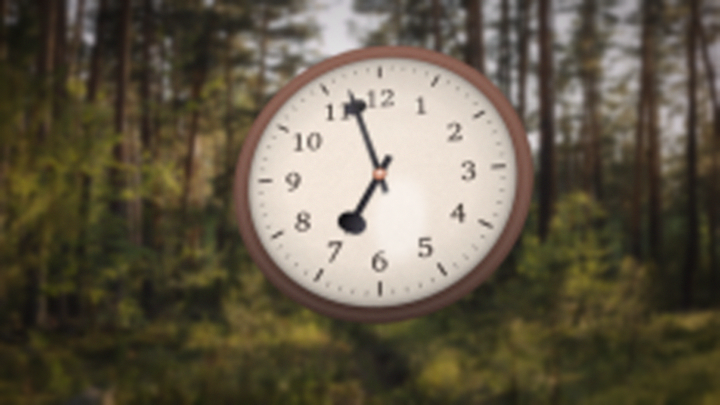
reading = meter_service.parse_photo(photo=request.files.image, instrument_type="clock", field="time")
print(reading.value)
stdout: 6:57
